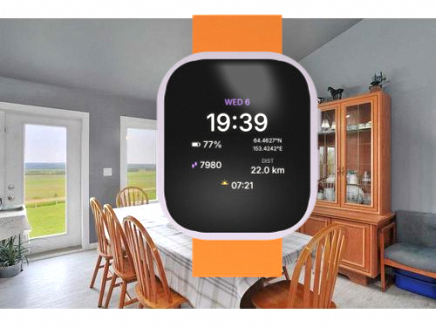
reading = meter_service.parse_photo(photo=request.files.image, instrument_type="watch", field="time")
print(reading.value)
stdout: 19:39
